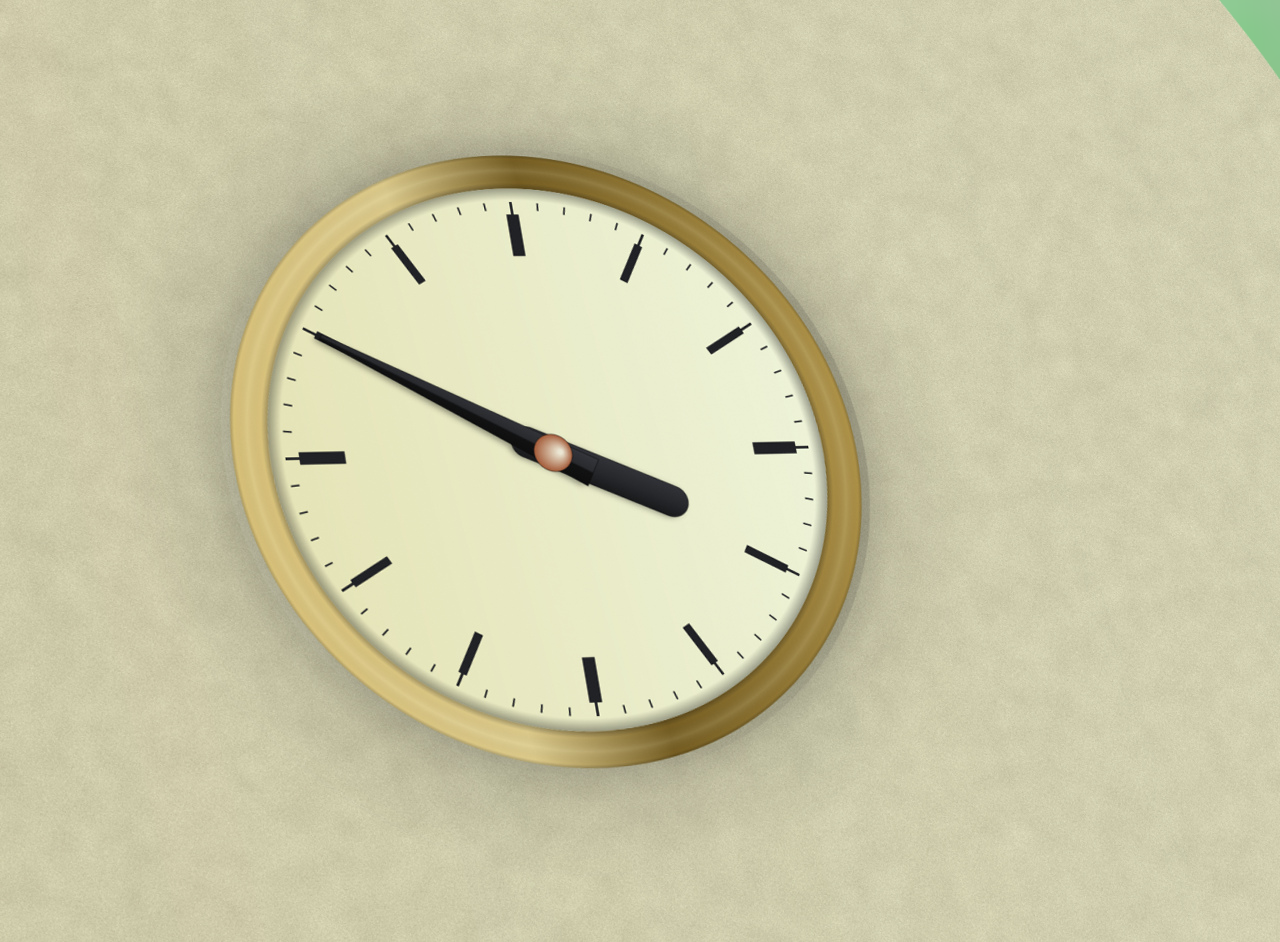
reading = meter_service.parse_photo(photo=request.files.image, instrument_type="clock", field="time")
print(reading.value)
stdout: 3:50
